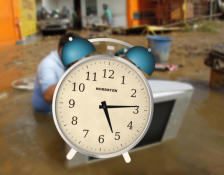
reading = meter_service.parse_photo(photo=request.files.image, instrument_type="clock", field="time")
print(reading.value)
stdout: 5:14
